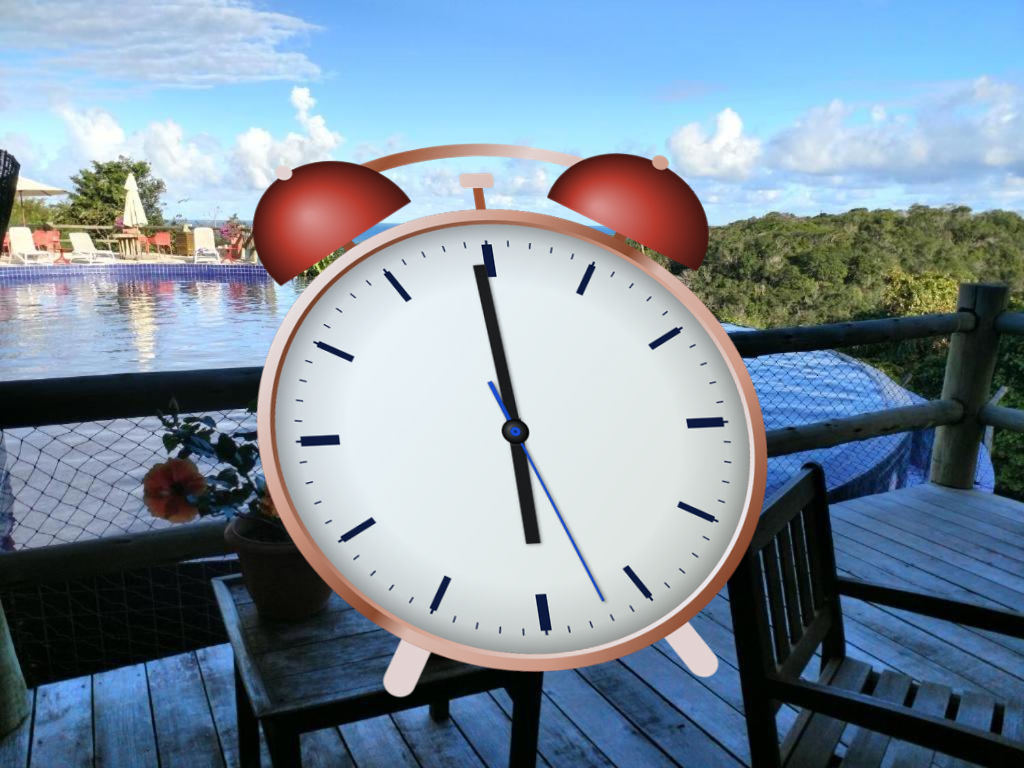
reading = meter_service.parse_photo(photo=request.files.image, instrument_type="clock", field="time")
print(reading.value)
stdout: 5:59:27
